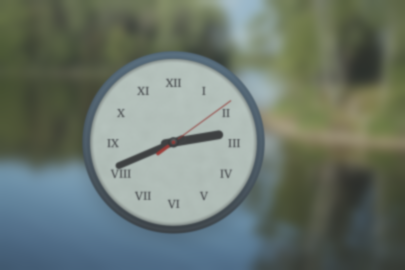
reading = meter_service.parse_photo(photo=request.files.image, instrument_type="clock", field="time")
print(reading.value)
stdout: 2:41:09
